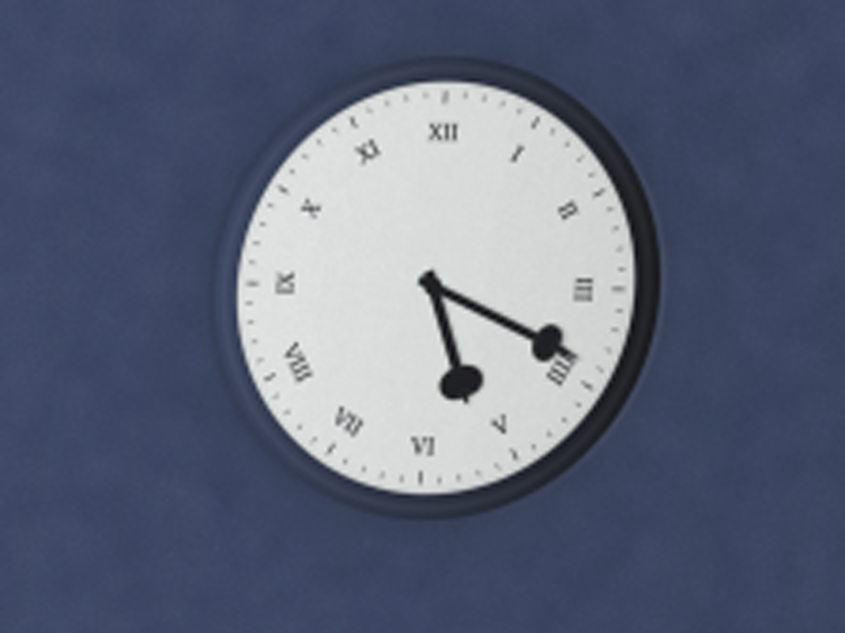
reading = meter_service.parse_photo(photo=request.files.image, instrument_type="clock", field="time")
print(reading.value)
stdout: 5:19
